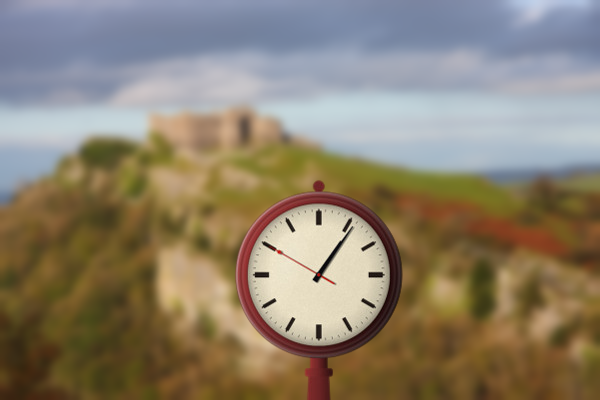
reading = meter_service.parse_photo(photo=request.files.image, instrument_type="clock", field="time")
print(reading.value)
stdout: 1:05:50
